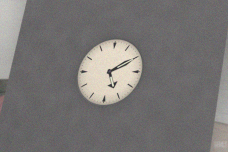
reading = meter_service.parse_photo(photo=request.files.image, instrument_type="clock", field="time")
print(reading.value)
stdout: 5:10
